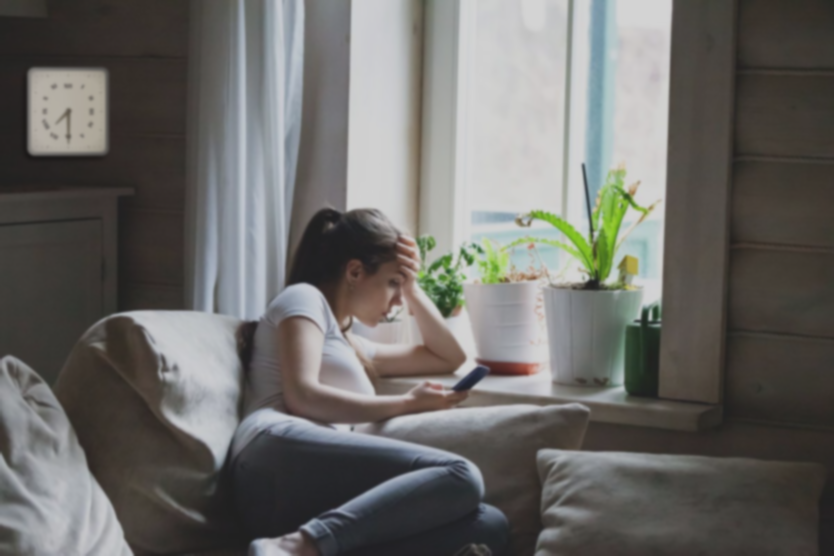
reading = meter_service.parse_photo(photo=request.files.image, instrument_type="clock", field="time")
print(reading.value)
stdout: 7:30
